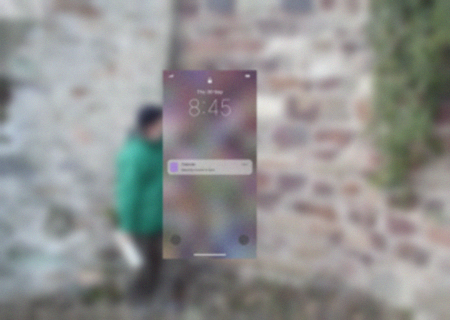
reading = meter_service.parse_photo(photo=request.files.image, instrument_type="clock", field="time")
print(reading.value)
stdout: 8:45
